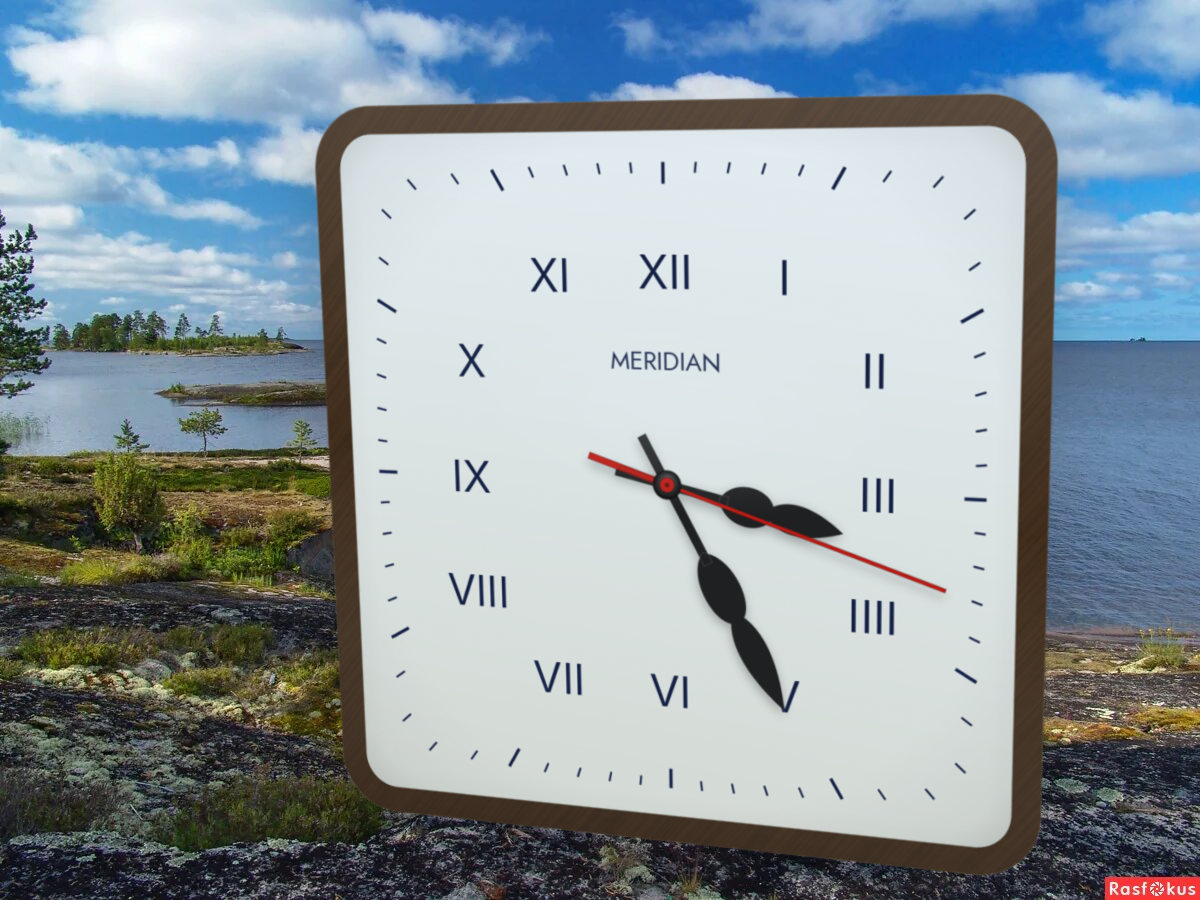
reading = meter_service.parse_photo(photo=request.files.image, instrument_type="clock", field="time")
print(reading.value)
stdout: 3:25:18
